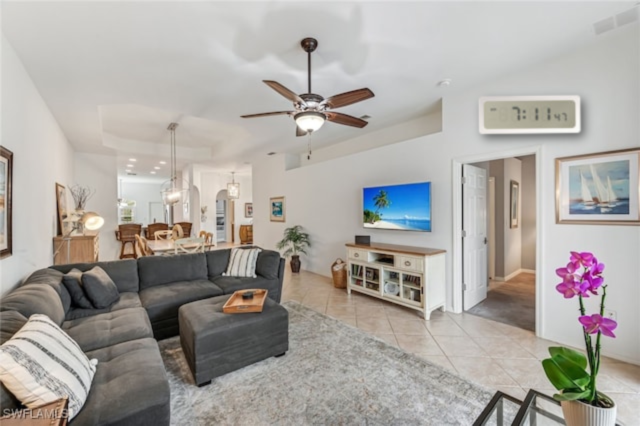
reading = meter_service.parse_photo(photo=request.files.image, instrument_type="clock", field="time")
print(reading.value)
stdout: 7:11
